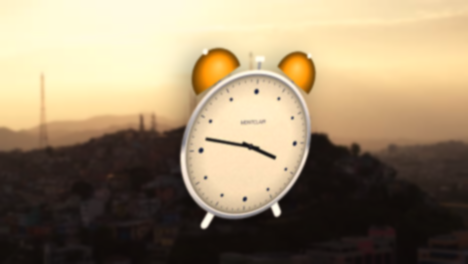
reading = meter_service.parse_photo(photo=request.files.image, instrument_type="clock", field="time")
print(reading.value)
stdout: 3:47
